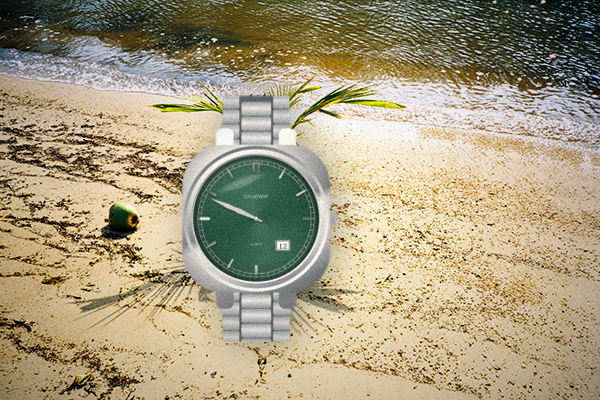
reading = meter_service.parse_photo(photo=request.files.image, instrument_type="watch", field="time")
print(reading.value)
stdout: 9:49
